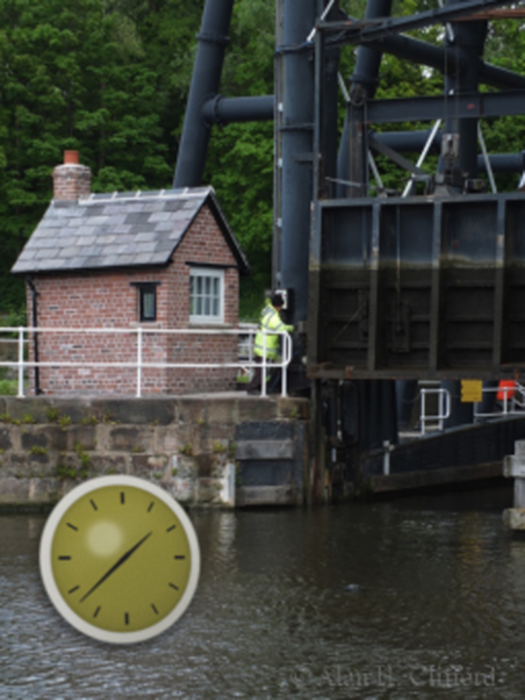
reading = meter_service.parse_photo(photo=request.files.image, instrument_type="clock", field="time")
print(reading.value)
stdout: 1:38
